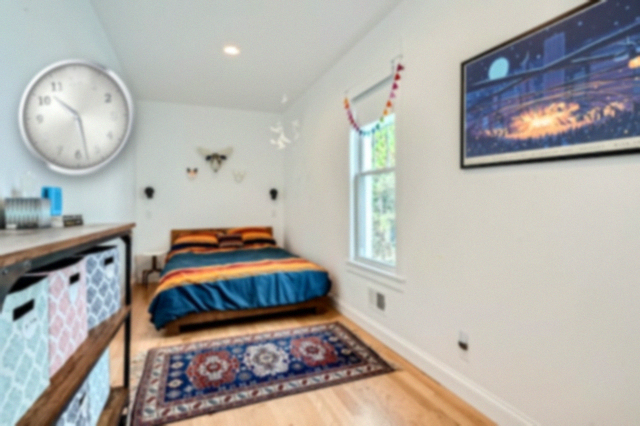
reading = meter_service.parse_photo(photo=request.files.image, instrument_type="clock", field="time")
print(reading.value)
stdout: 10:28
